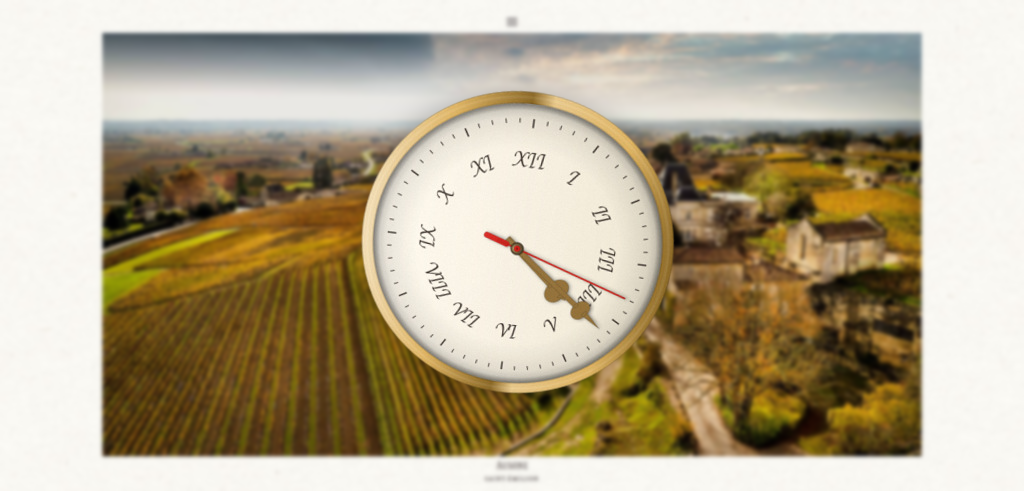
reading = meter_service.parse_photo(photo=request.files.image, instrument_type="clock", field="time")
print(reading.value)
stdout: 4:21:18
